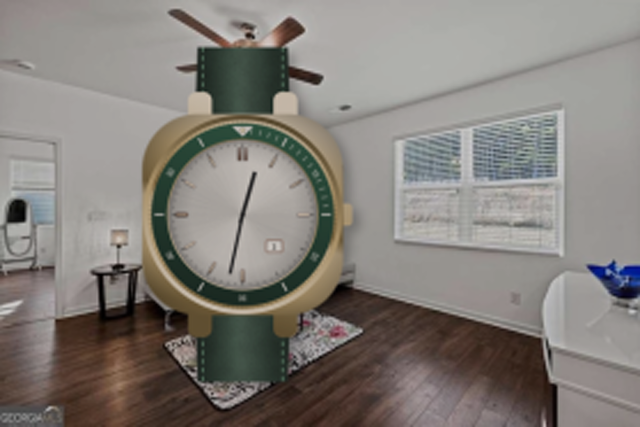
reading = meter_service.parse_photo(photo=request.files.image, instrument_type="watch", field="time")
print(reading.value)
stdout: 12:32
